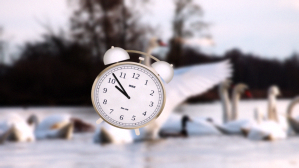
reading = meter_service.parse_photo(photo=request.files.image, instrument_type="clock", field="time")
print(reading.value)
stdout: 9:52
